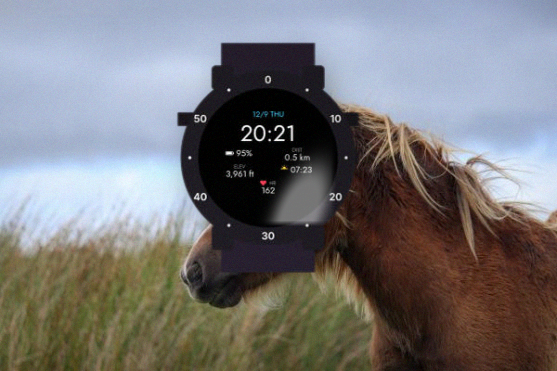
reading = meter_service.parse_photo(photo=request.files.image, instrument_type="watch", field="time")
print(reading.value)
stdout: 20:21
